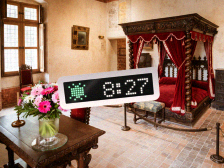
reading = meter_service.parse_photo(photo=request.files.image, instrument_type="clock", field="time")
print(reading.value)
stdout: 8:27
